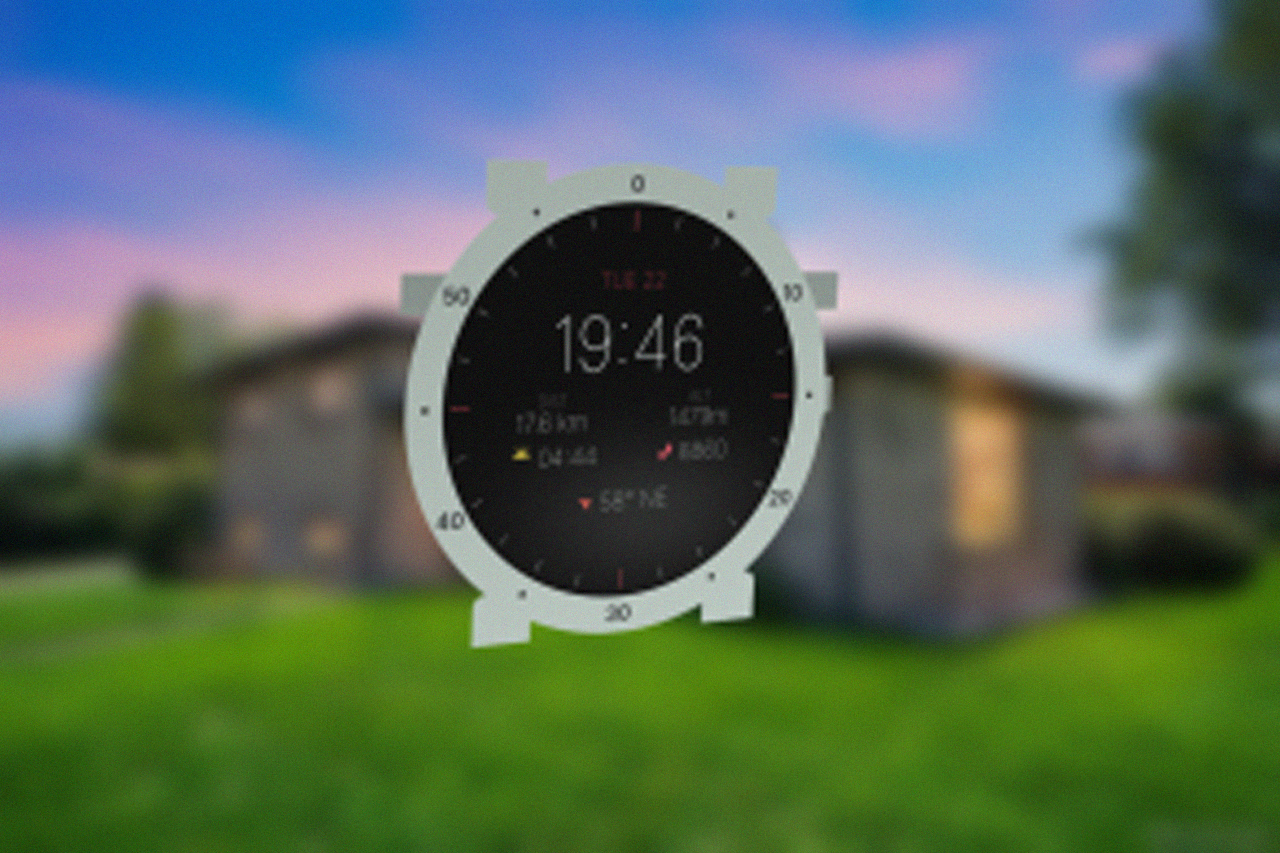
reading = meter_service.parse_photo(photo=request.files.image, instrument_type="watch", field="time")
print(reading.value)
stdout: 19:46
